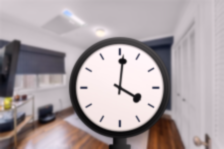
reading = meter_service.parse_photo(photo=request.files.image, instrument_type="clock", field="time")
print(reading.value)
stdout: 4:01
